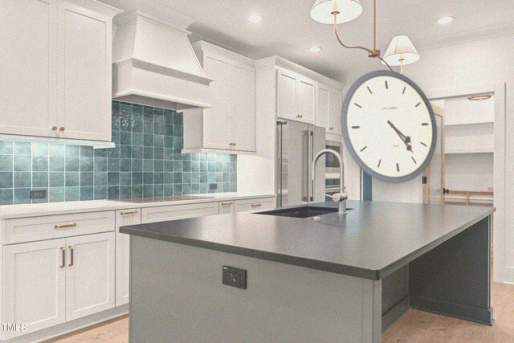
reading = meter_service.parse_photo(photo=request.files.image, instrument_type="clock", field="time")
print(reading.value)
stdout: 4:24
